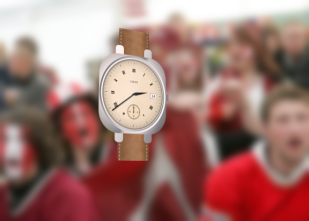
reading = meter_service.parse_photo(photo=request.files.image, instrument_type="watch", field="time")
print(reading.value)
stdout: 2:39
